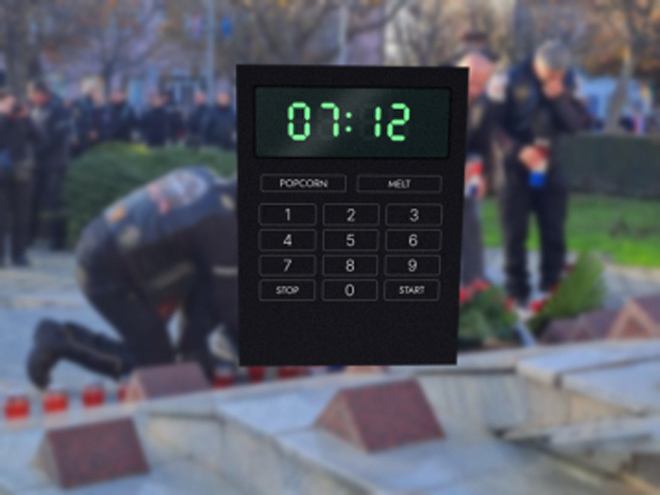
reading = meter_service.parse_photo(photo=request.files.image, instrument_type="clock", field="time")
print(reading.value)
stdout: 7:12
